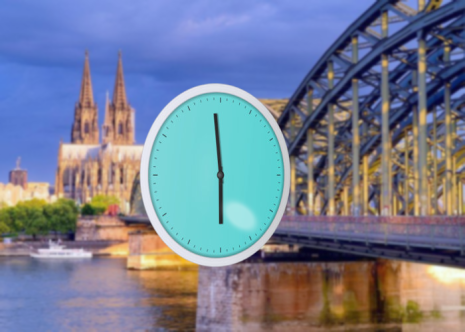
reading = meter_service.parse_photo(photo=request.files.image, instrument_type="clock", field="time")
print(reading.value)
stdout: 5:59
